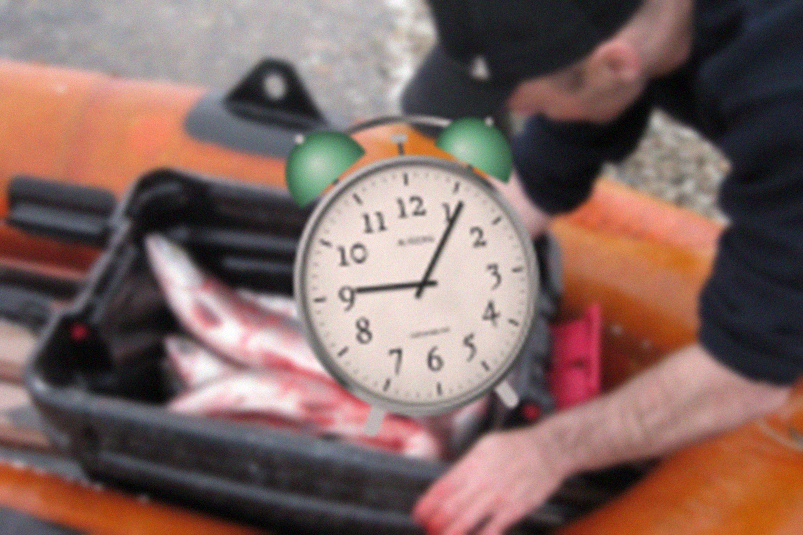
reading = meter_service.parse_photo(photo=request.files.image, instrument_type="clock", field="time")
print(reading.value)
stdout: 9:06
